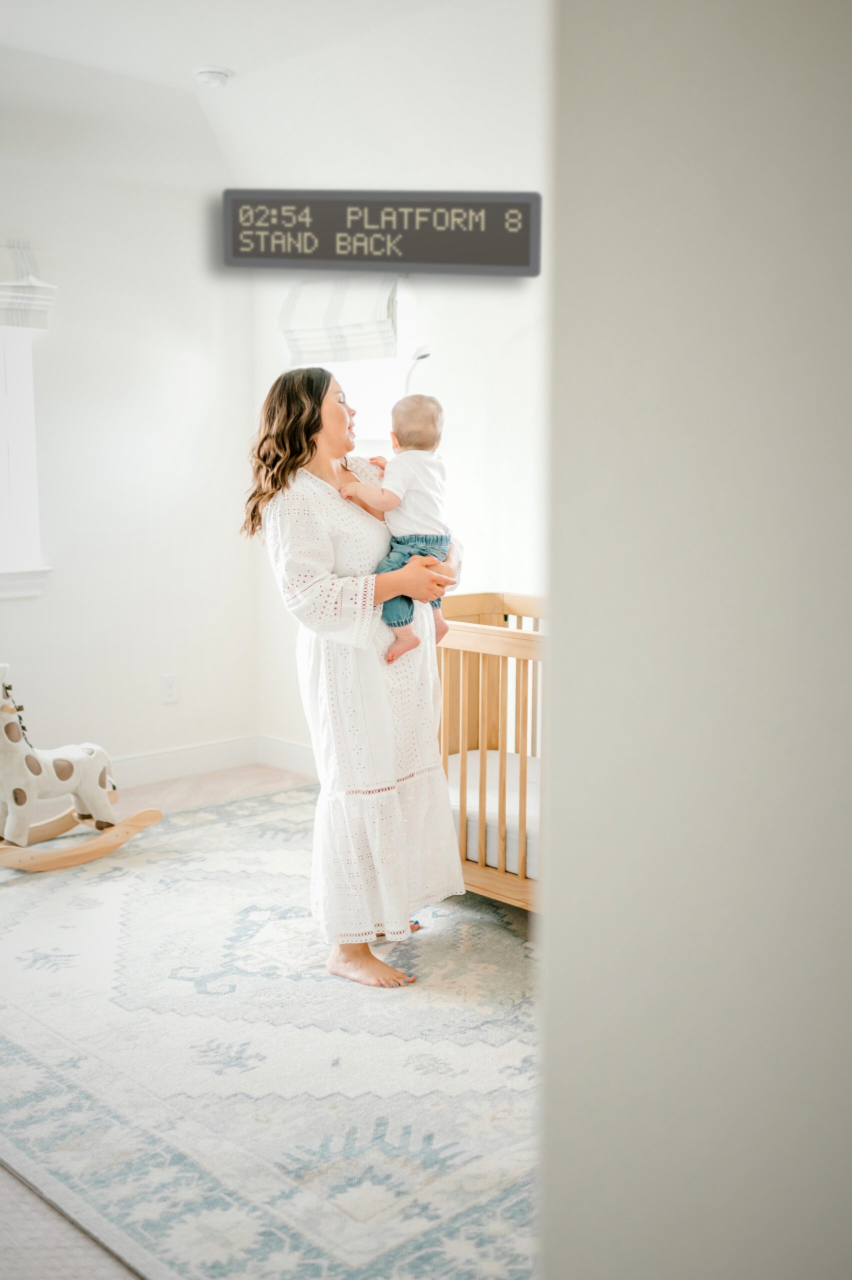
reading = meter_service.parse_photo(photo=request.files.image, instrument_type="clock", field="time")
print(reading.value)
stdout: 2:54
